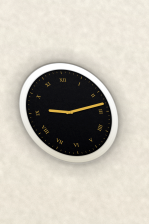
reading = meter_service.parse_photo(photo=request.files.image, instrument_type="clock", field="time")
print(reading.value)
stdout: 9:13
